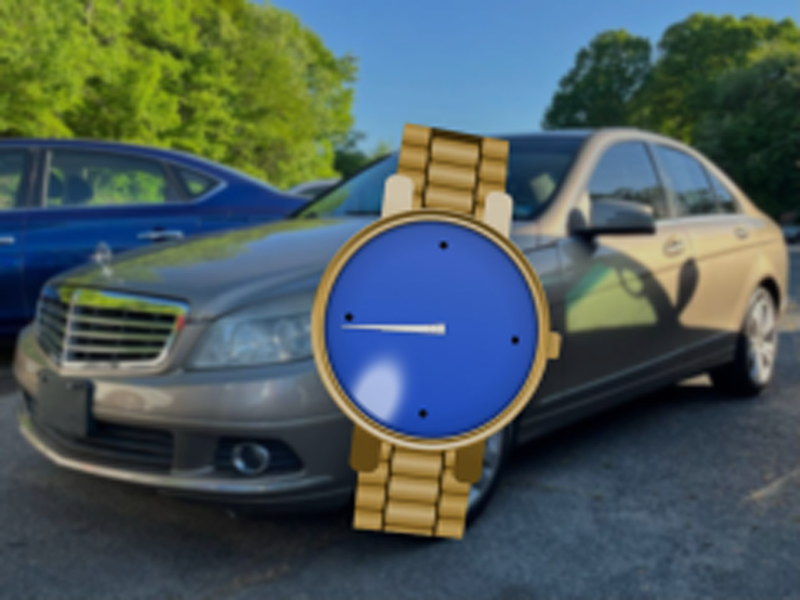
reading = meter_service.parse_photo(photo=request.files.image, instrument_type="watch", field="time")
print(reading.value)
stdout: 8:44
